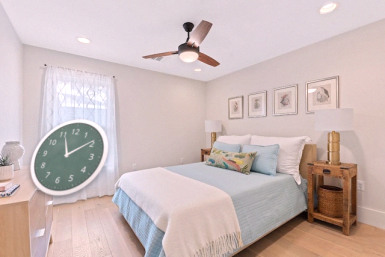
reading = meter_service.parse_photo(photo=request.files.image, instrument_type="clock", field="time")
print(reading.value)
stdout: 11:09
